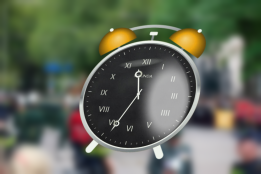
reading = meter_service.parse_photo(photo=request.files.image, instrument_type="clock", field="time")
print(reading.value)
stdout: 11:34
